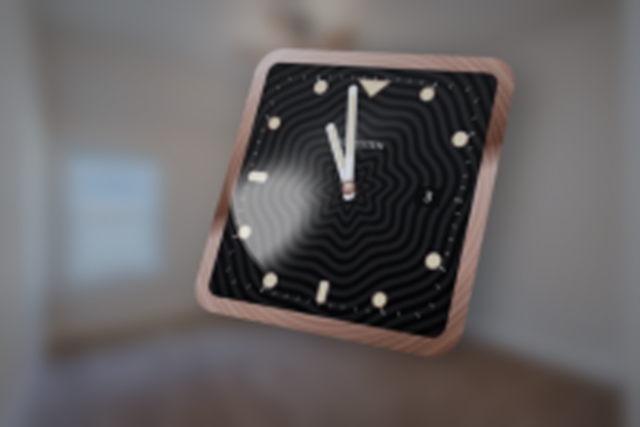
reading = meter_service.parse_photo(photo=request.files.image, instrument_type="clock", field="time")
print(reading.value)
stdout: 10:58
